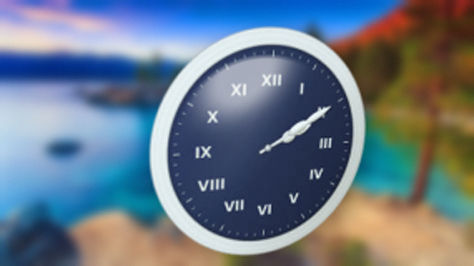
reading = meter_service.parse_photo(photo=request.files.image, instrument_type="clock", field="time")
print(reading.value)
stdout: 2:10
